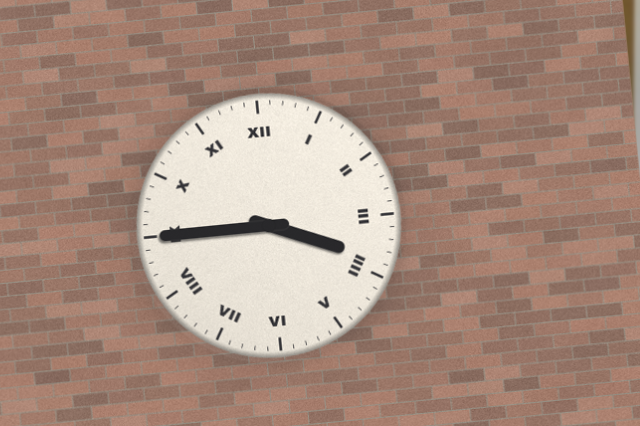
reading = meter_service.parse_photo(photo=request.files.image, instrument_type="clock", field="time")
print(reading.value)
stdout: 3:45
